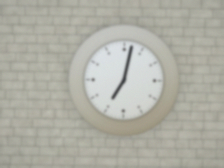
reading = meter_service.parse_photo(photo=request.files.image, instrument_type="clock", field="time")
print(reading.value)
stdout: 7:02
